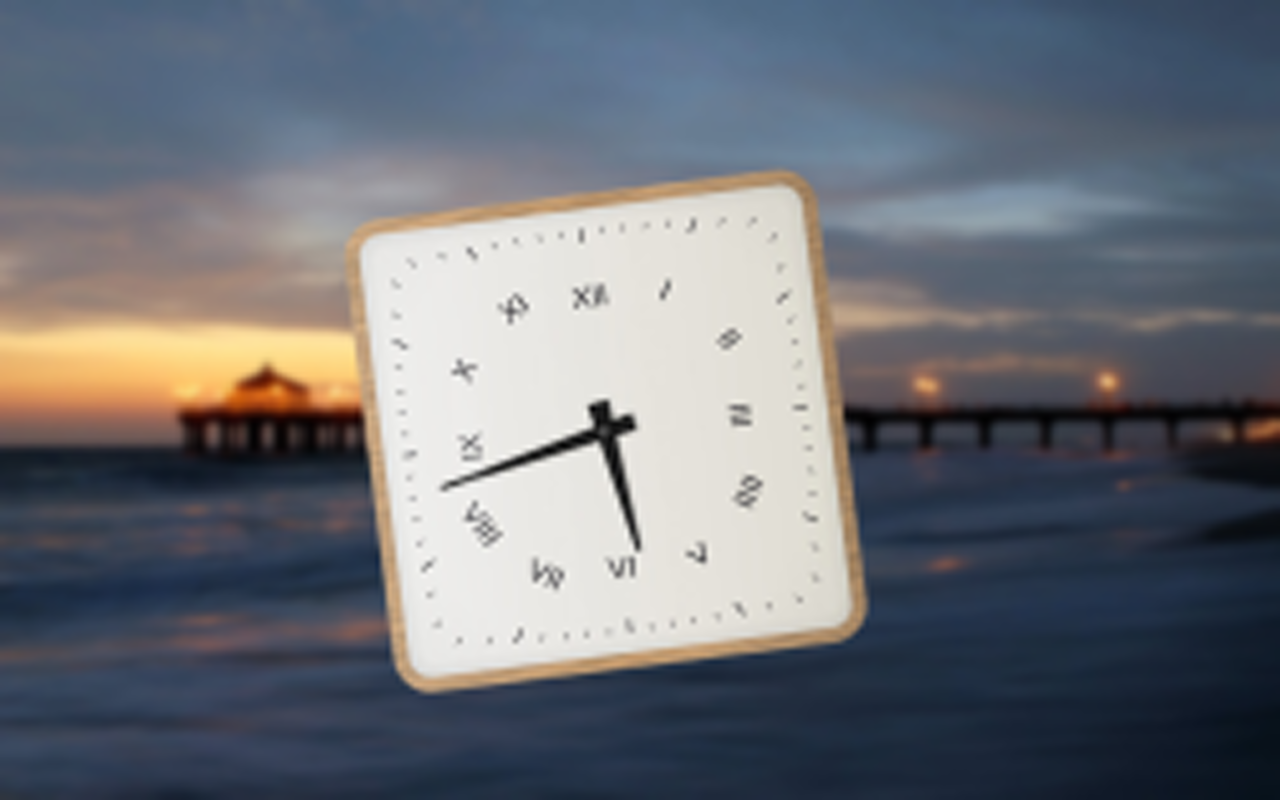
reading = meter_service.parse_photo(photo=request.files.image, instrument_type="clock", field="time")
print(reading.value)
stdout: 5:43
